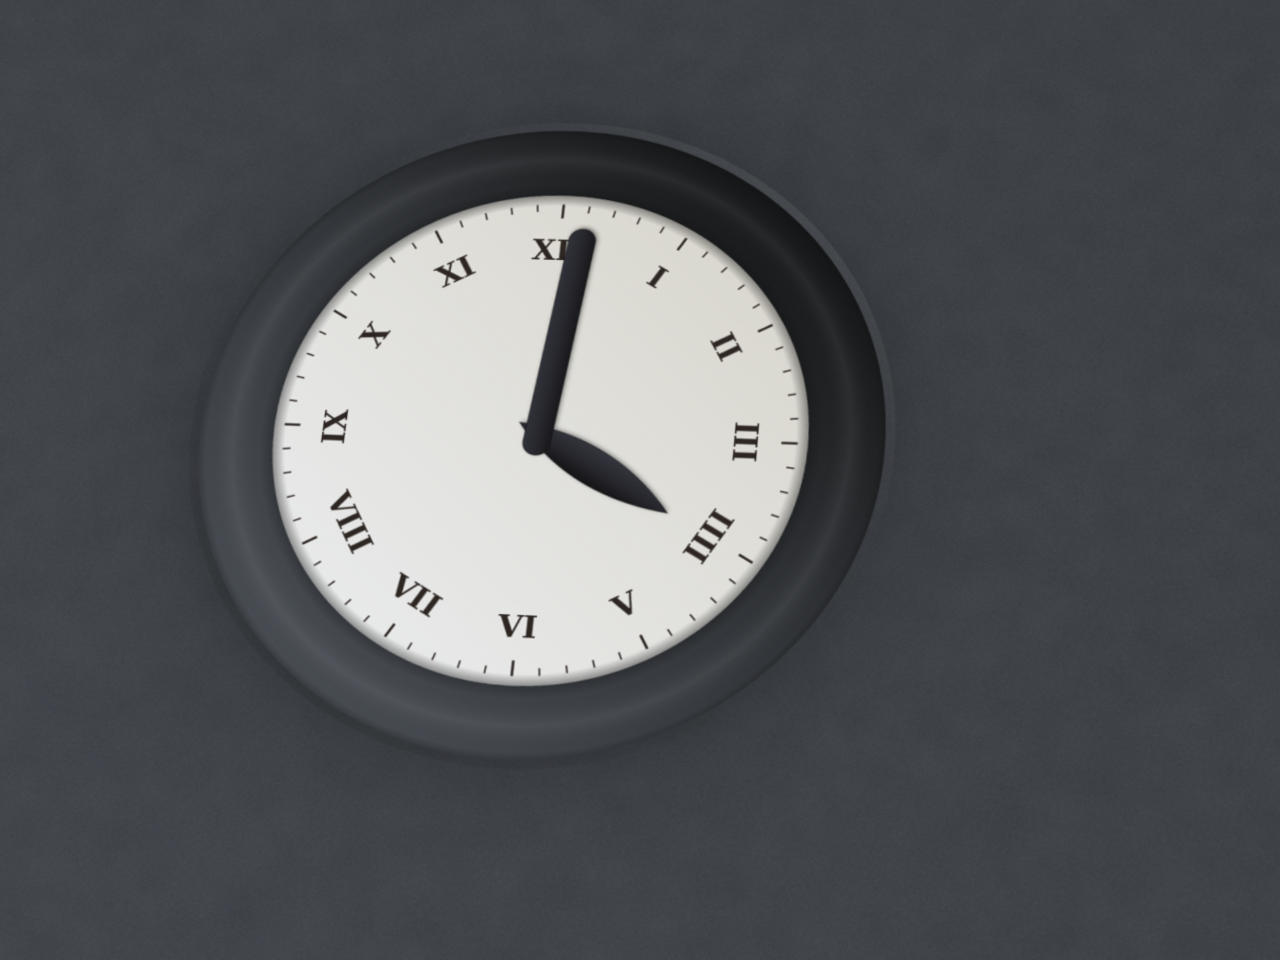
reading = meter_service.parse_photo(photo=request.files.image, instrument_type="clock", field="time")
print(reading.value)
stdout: 4:01
